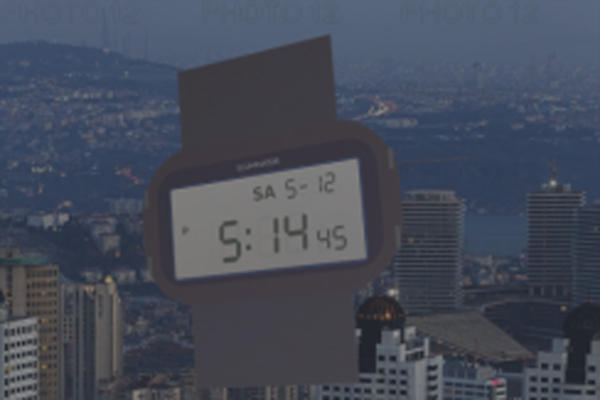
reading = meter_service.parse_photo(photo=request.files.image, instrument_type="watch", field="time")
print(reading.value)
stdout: 5:14:45
